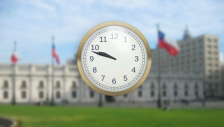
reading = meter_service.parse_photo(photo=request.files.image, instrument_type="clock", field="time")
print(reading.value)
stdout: 9:48
